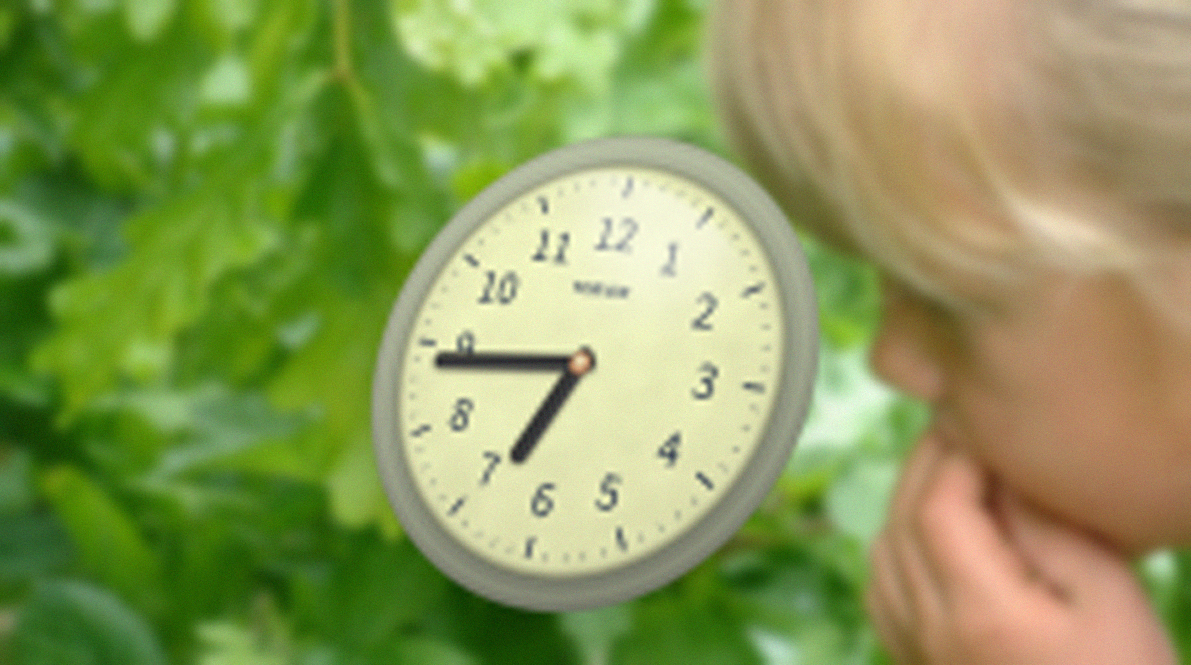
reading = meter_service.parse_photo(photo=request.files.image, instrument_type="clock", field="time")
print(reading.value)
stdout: 6:44
